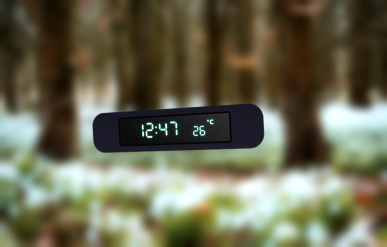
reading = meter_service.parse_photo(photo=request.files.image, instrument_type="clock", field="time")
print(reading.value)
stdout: 12:47
